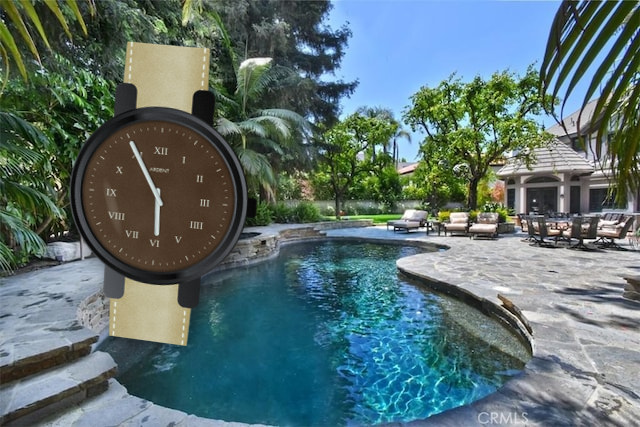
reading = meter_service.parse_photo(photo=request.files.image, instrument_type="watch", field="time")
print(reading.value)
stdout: 5:55
